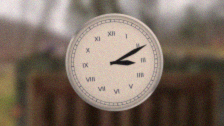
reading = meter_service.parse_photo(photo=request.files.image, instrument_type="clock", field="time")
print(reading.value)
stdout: 3:11
